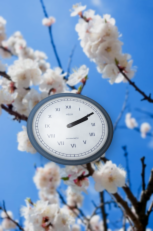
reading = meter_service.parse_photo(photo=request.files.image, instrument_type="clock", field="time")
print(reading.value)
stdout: 2:10
